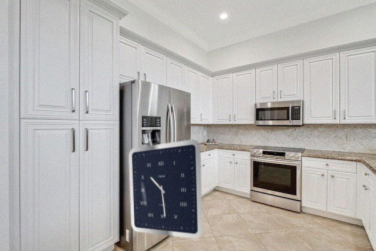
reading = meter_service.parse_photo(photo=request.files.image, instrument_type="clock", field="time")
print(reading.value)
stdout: 10:29
